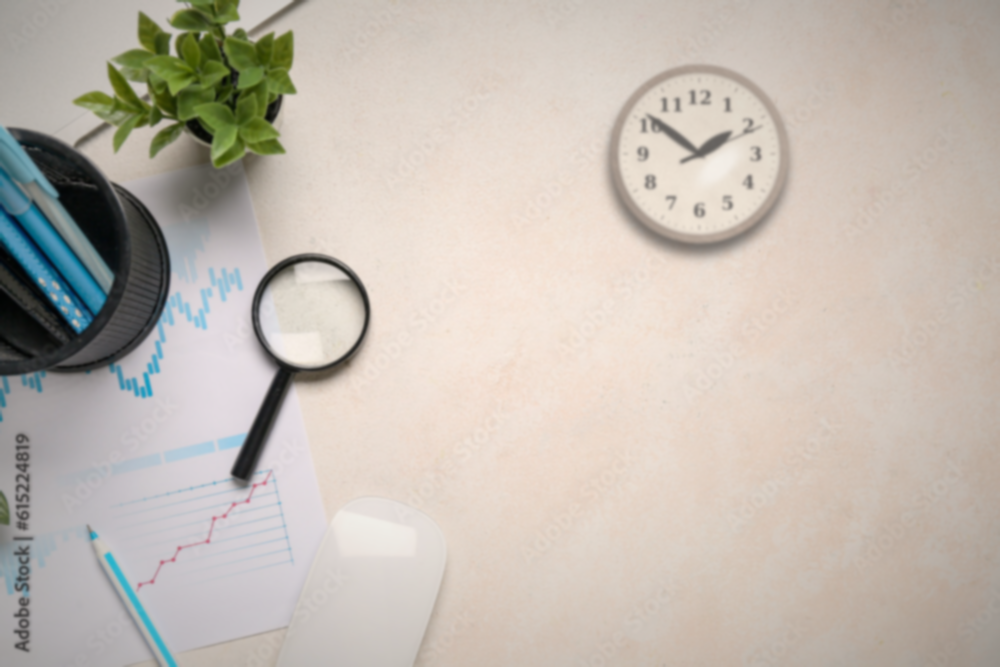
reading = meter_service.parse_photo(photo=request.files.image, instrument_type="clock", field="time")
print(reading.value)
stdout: 1:51:11
